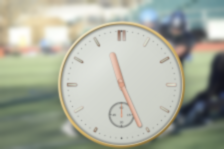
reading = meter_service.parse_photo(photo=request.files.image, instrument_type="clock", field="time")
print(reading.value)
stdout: 11:26
